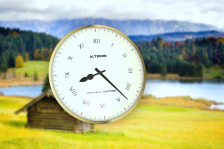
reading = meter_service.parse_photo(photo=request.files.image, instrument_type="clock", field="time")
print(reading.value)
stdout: 8:23
